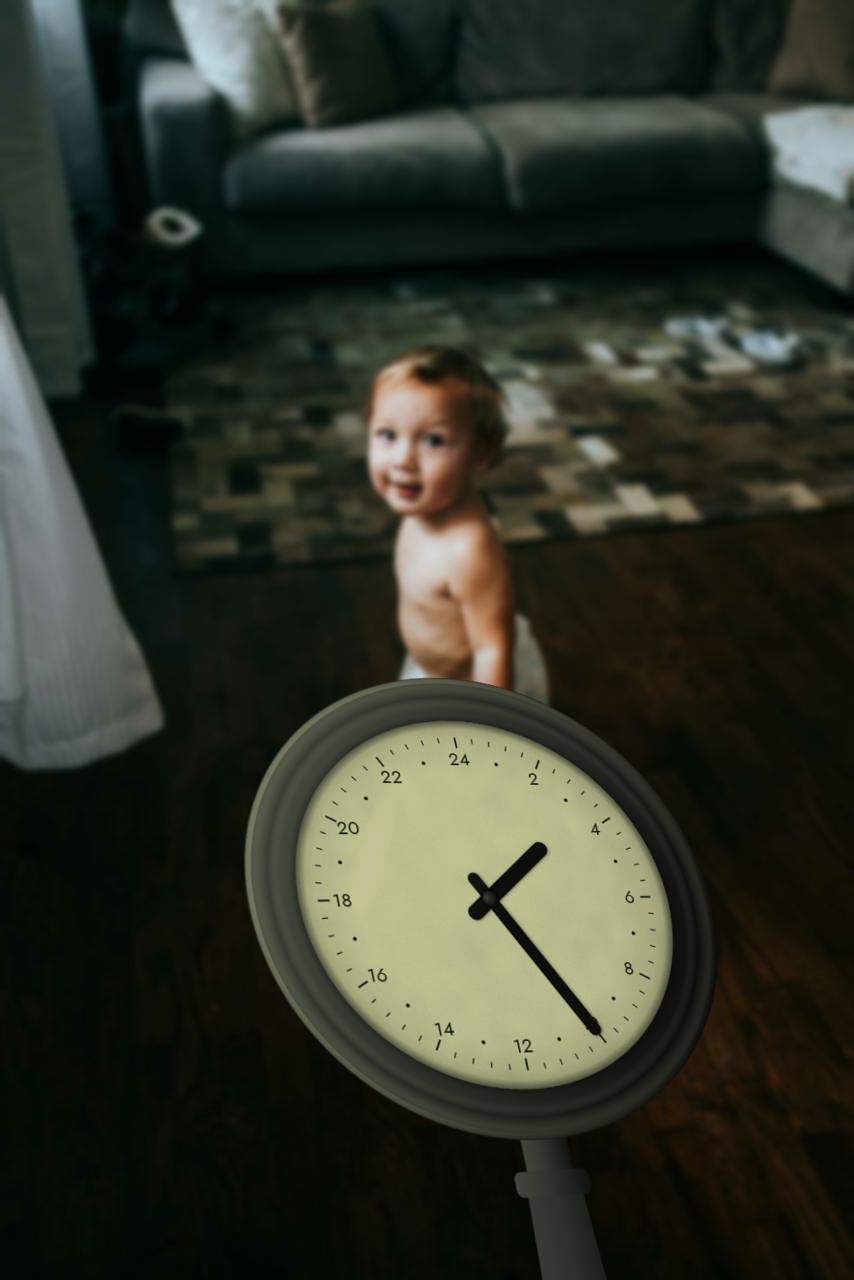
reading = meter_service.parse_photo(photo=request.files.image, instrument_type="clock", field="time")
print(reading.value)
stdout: 3:25
